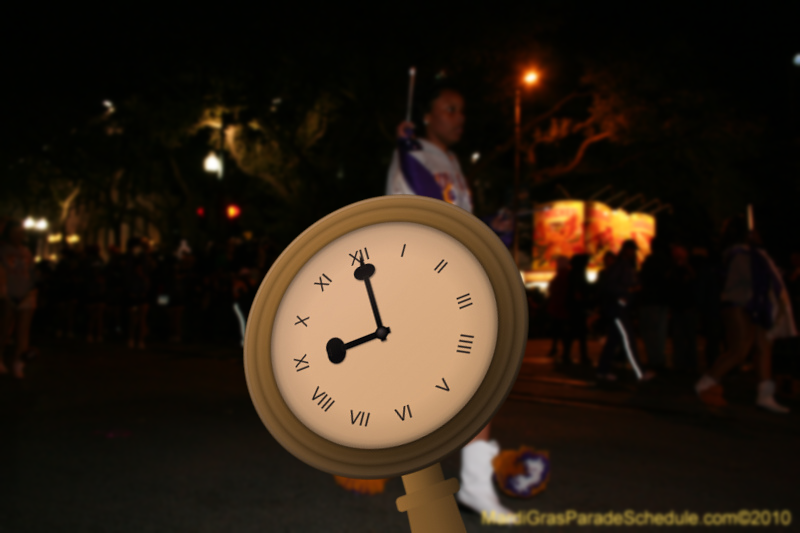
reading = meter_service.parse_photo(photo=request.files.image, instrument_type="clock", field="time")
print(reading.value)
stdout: 9:00
